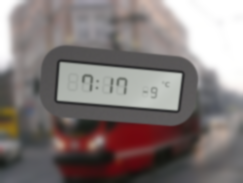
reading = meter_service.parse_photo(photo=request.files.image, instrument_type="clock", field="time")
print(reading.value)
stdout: 7:17
